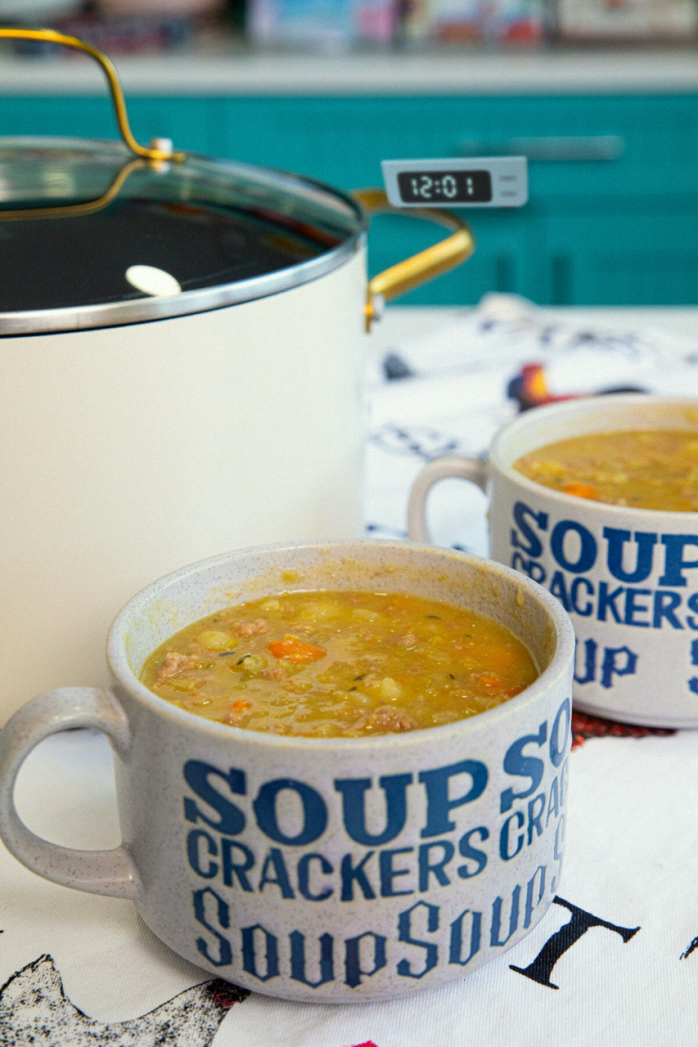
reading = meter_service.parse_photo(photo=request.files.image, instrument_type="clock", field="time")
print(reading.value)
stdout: 12:01
